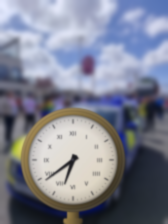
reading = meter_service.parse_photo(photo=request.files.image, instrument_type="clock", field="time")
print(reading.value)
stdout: 6:39
